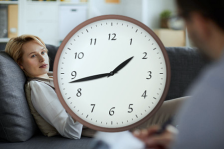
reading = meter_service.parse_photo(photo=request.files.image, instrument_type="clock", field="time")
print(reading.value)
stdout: 1:43
